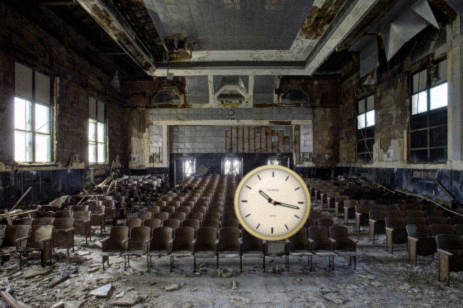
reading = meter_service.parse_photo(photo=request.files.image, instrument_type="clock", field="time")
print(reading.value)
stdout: 10:17
